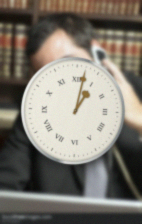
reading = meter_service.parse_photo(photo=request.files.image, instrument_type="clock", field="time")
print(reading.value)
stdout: 1:02
